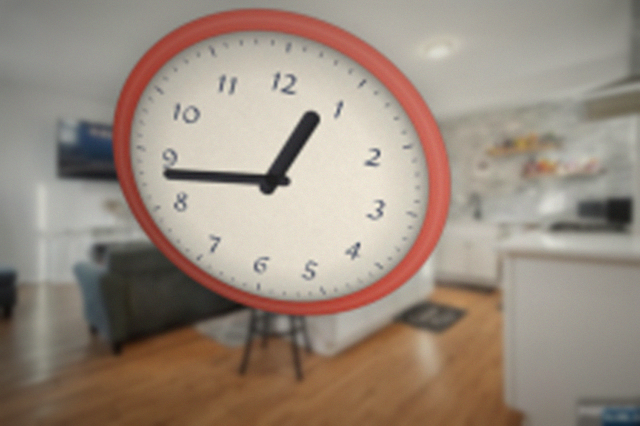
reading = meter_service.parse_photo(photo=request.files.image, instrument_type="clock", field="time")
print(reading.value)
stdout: 12:43
